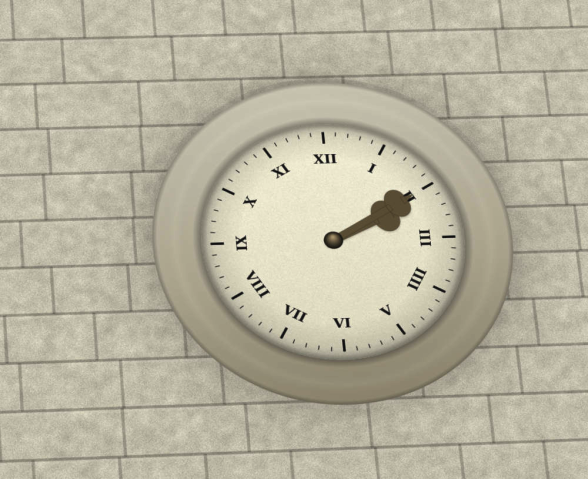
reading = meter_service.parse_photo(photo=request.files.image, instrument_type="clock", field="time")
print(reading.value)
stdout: 2:10
